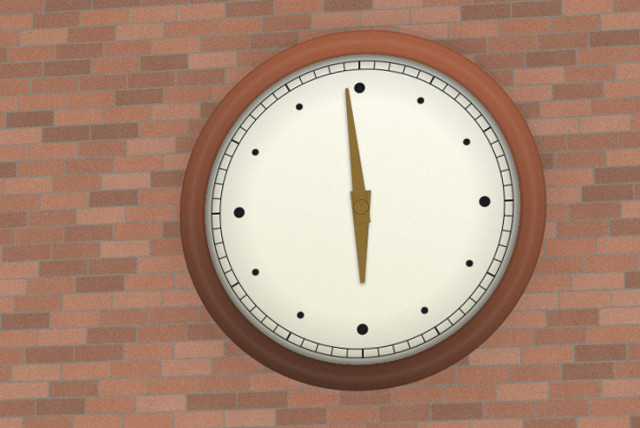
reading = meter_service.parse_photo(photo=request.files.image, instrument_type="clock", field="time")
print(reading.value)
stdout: 5:59
